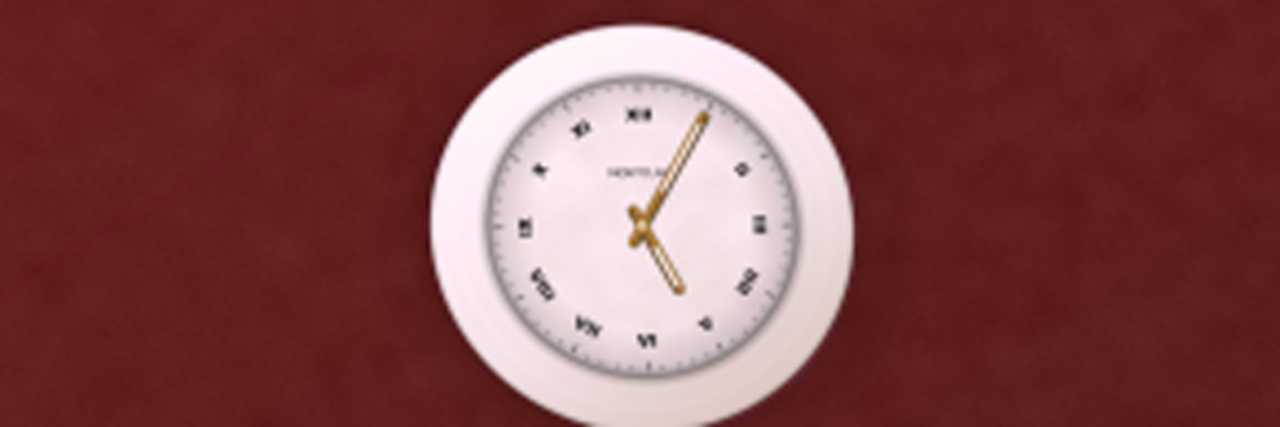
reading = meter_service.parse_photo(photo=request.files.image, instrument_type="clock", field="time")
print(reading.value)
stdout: 5:05
